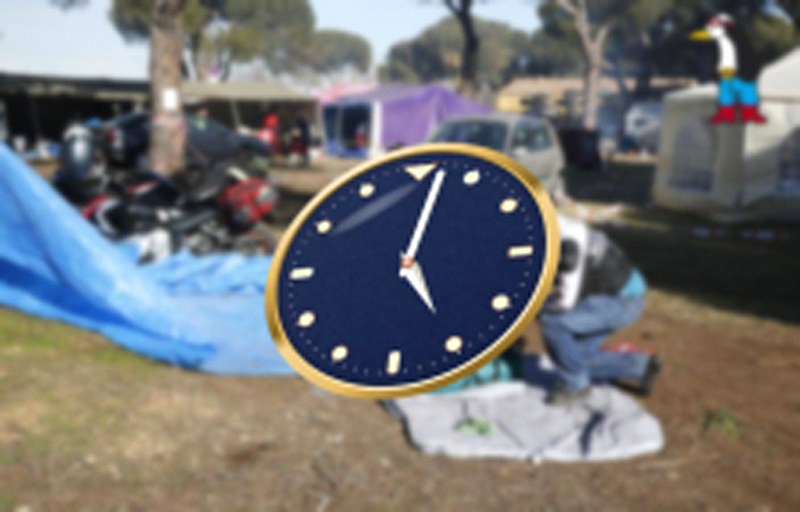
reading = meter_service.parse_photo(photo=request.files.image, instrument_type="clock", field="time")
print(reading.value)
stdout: 5:02
